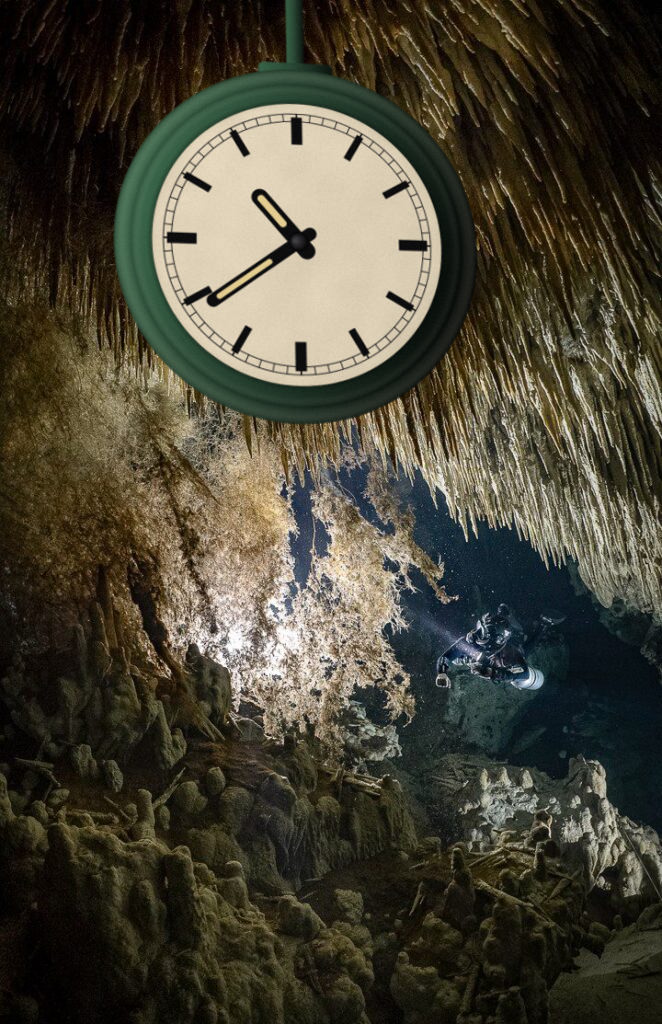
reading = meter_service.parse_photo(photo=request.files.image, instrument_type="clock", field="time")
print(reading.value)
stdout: 10:39
